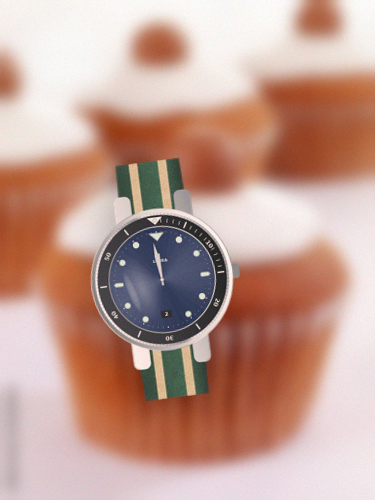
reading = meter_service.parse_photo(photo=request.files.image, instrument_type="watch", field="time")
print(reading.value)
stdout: 11:59
